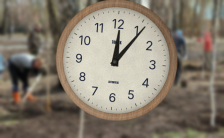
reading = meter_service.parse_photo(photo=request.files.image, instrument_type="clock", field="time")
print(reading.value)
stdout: 12:06
